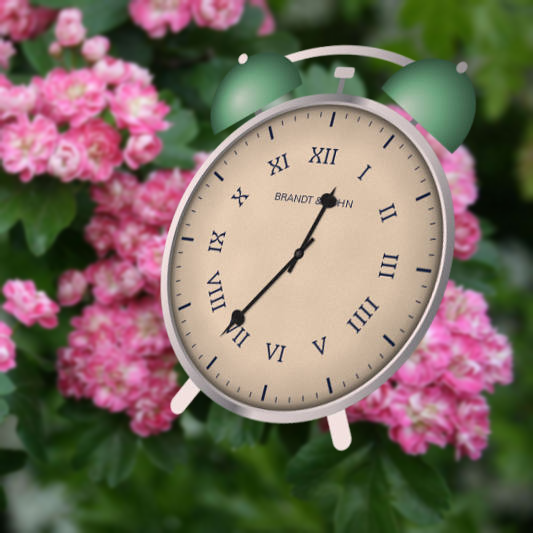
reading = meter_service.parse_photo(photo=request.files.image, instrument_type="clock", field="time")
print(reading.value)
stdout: 12:36
